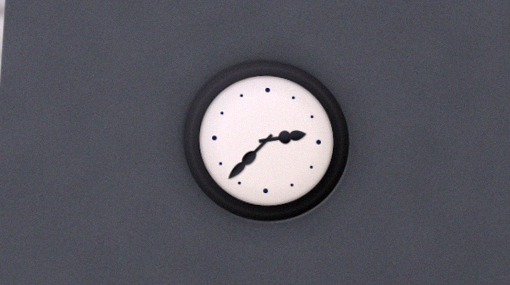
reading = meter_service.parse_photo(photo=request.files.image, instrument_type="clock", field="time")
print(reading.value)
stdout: 2:37
